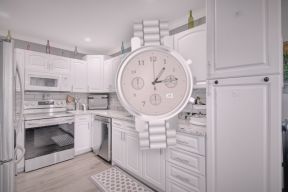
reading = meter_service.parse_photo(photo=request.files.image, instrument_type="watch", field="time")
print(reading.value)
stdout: 1:14
